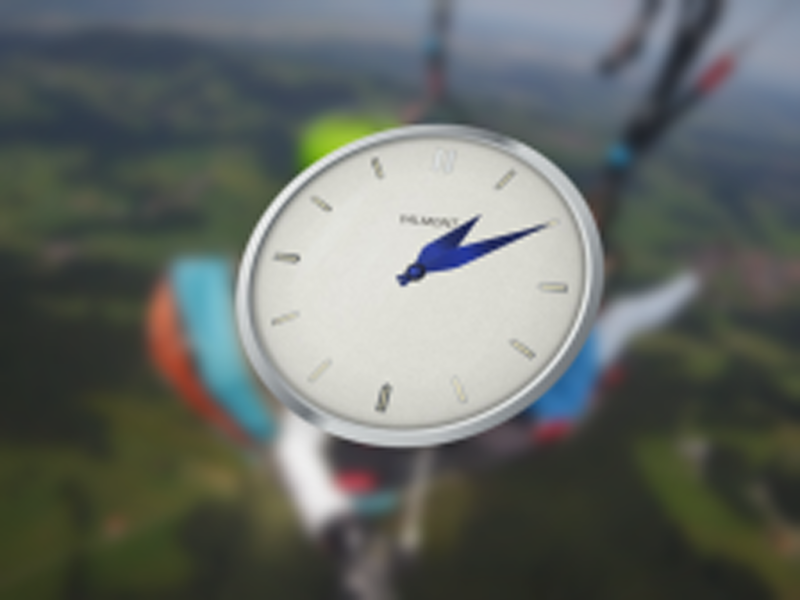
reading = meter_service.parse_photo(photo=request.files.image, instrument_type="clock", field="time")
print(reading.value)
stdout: 1:10
